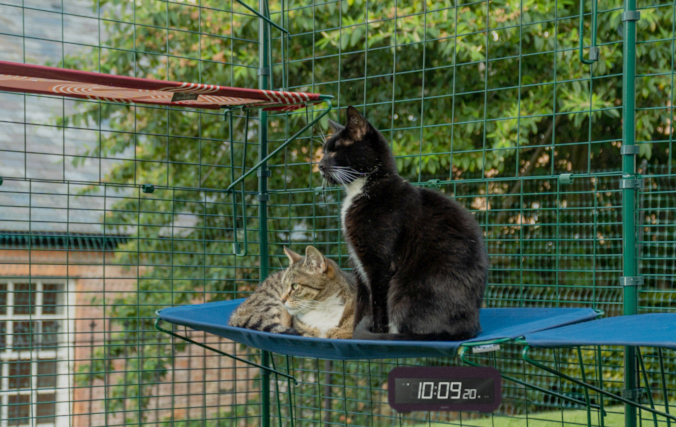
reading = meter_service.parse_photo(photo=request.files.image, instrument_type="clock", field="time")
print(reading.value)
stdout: 10:09
